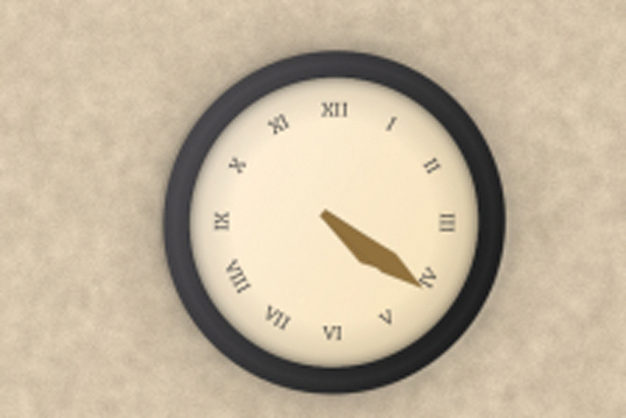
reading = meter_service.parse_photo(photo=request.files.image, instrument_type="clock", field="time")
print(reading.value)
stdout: 4:21
